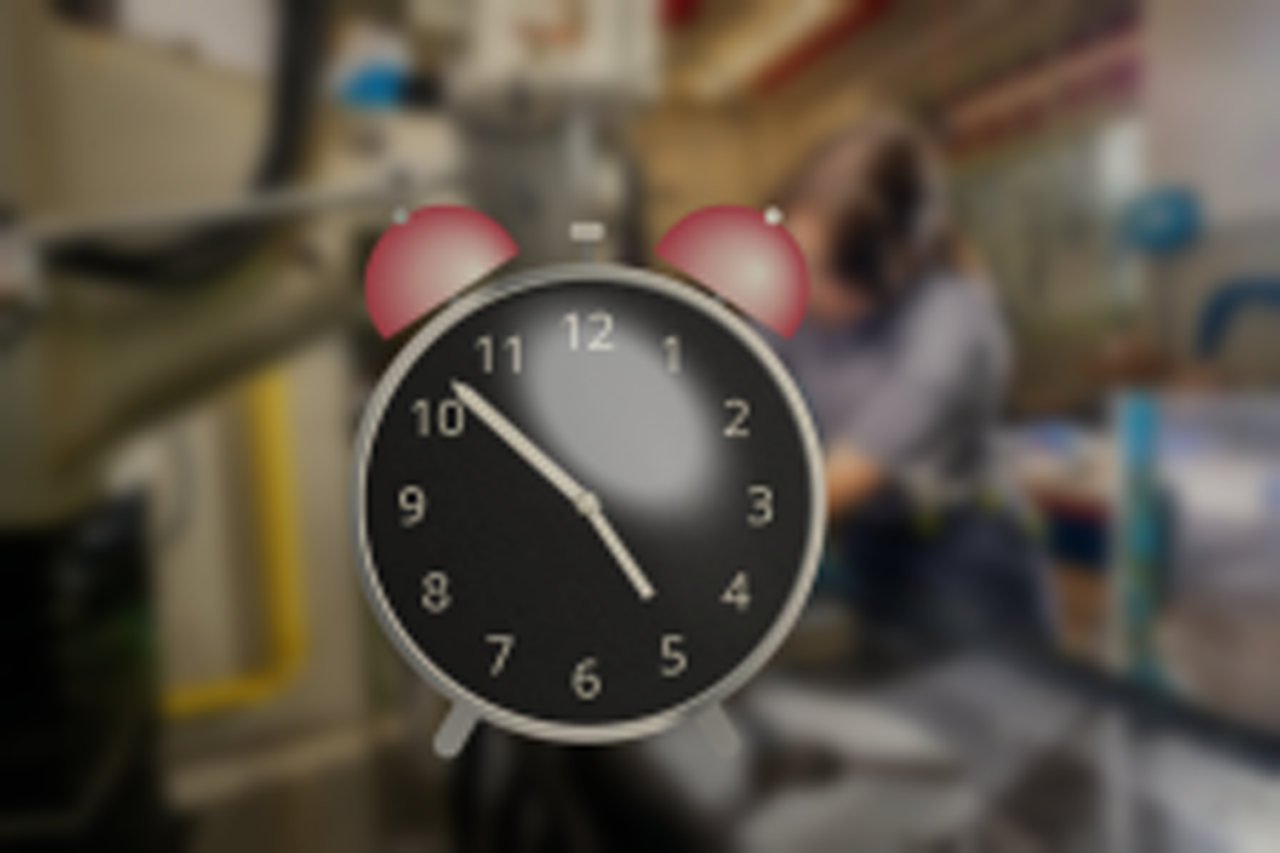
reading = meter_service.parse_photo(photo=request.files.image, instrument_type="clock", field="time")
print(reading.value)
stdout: 4:52
